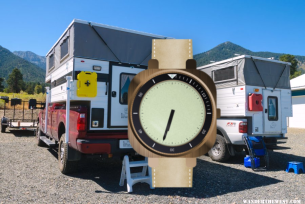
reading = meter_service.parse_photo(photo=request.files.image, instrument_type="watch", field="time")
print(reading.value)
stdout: 6:33
